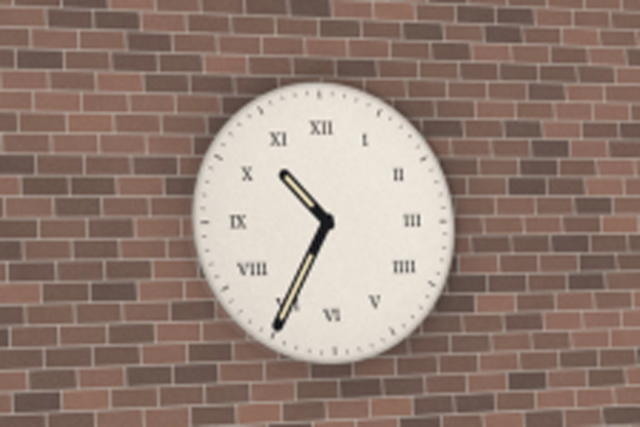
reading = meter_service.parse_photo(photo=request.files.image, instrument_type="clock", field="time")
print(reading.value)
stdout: 10:35
